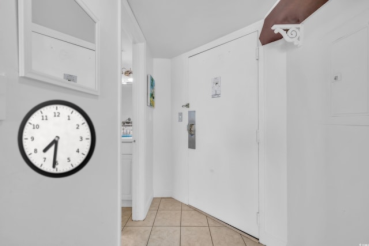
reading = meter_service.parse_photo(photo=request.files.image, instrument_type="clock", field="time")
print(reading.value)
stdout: 7:31
